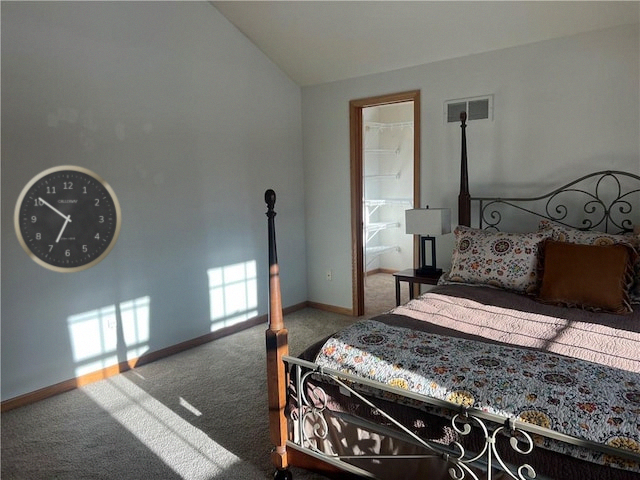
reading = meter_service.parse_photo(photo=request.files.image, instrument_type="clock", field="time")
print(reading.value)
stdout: 6:51
